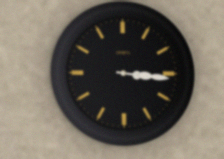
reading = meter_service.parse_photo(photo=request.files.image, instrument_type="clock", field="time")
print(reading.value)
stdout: 3:16
